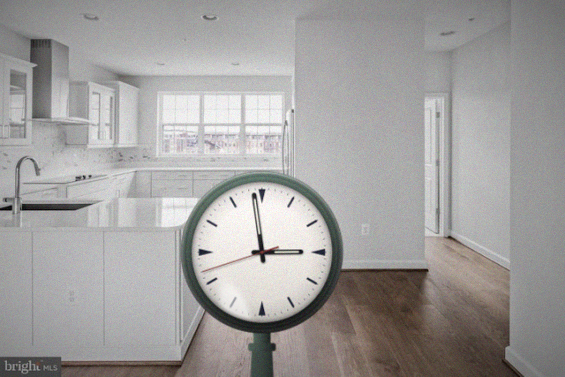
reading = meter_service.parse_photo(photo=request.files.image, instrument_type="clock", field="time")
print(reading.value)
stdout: 2:58:42
